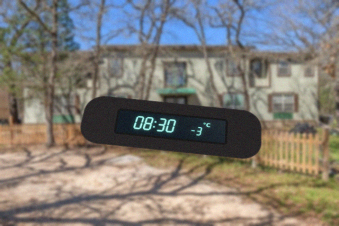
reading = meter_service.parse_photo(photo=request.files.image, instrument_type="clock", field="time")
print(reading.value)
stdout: 8:30
